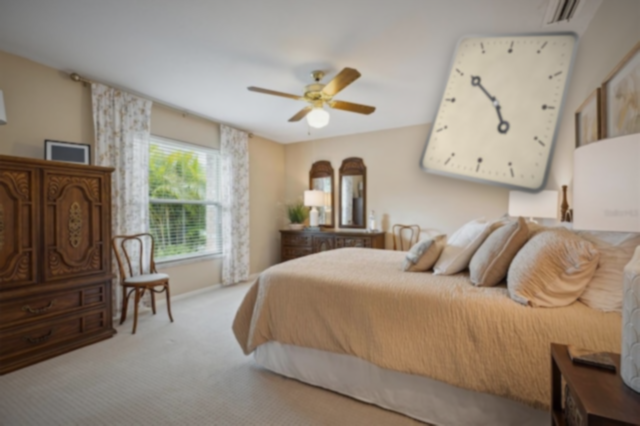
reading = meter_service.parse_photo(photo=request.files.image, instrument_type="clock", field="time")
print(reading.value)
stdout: 4:51
